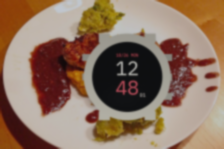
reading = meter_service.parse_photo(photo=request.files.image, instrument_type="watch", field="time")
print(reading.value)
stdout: 12:48
